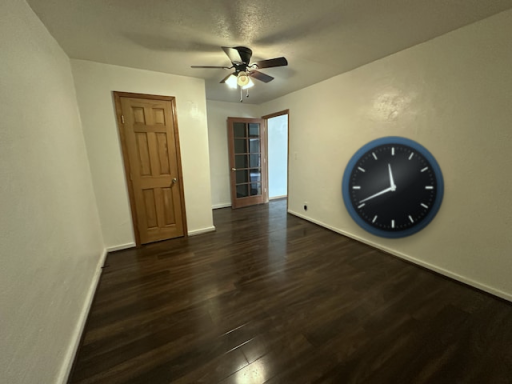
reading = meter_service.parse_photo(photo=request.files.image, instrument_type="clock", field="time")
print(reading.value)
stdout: 11:41
